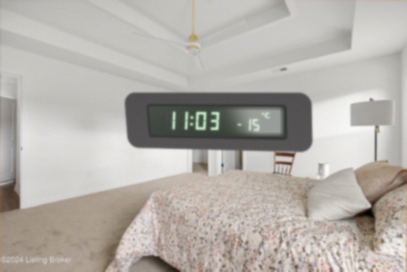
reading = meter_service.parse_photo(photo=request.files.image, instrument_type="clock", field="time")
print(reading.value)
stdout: 11:03
